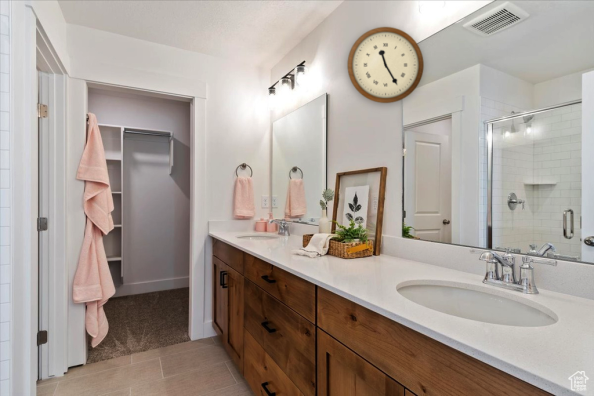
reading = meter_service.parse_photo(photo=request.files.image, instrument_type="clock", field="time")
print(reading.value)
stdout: 11:25
